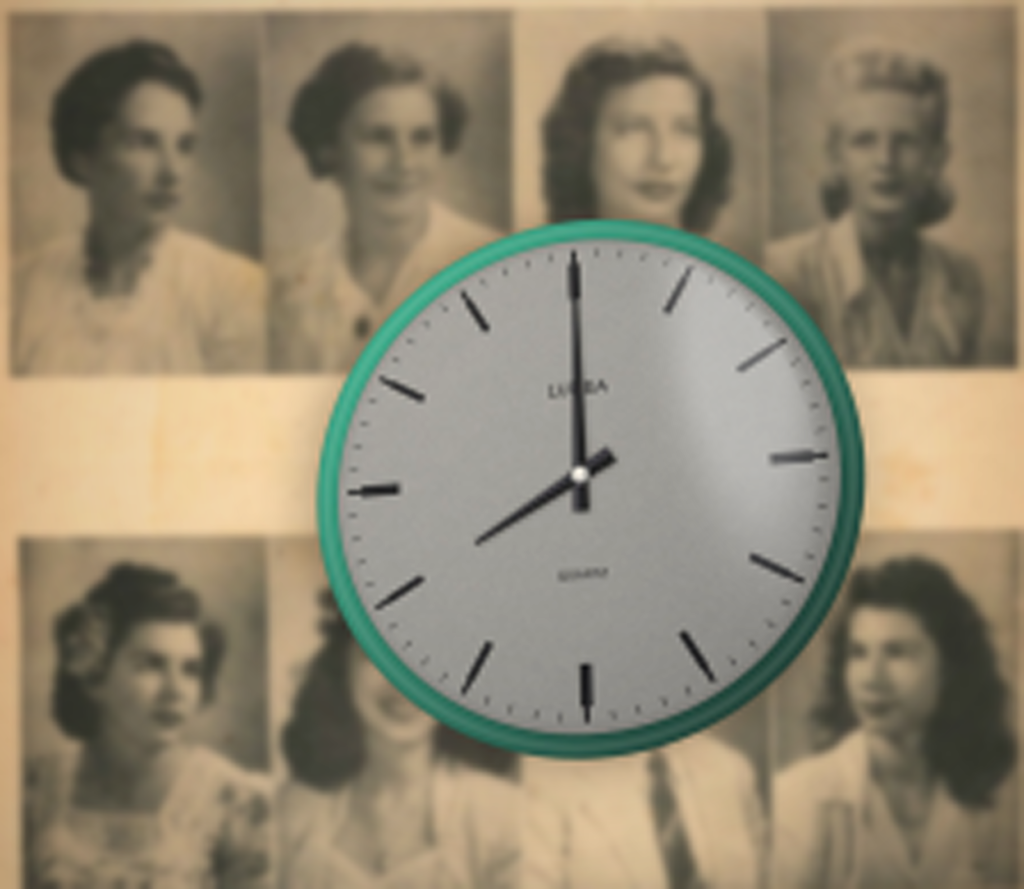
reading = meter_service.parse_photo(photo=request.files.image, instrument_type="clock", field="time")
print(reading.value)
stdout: 8:00
